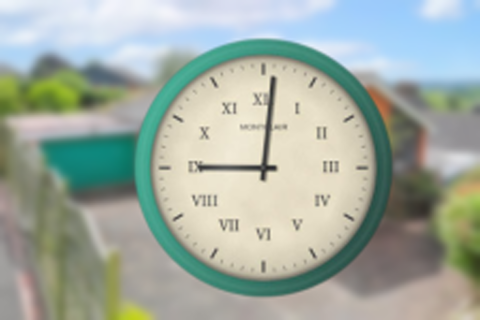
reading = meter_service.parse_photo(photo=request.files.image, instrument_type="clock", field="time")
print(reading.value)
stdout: 9:01
